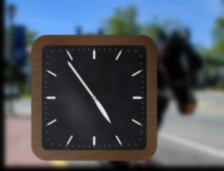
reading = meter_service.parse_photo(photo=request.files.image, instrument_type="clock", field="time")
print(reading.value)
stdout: 4:54
